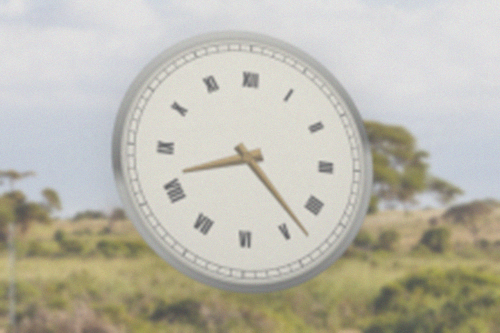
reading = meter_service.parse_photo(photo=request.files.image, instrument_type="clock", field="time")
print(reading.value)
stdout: 8:23
